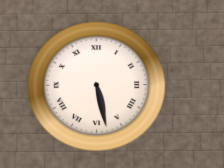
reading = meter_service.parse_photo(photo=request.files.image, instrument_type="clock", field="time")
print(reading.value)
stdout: 5:28
